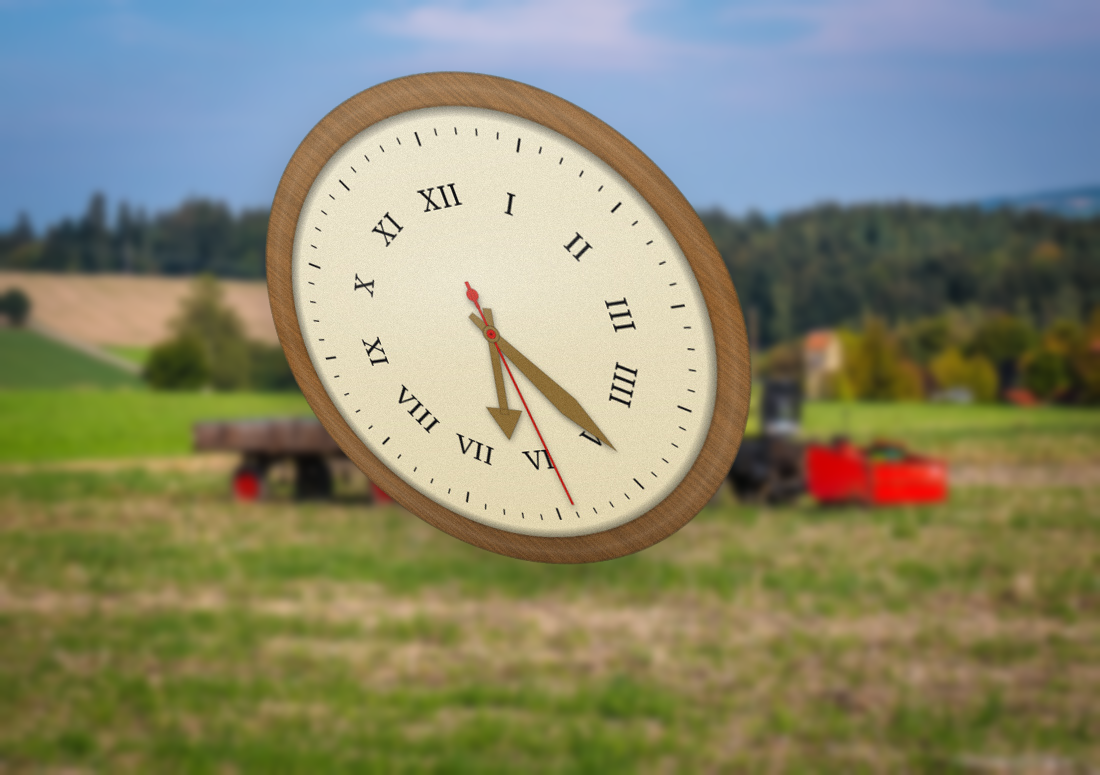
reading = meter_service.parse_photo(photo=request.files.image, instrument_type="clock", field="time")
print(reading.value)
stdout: 6:24:29
